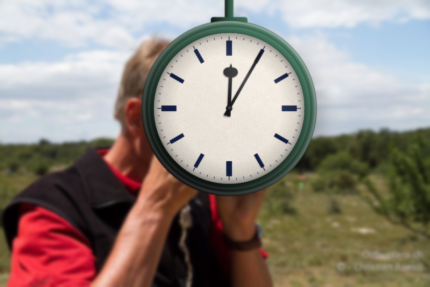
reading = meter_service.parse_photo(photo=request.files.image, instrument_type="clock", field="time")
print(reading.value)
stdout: 12:05
